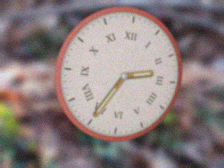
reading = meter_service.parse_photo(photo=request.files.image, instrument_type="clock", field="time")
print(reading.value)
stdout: 2:35
